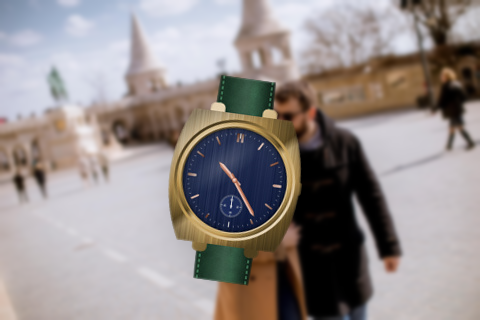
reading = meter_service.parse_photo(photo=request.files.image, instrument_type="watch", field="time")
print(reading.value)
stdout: 10:24
